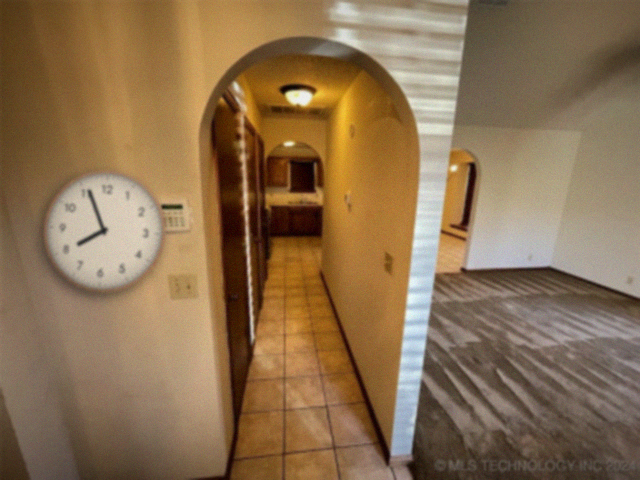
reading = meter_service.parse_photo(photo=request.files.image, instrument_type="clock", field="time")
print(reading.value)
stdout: 7:56
